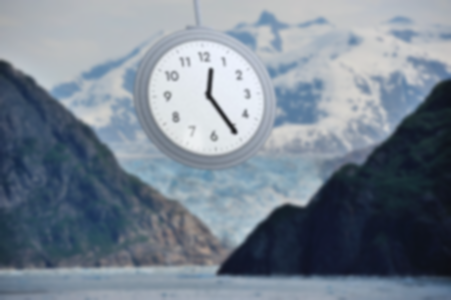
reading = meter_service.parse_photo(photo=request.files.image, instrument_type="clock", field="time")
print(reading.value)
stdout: 12:25
